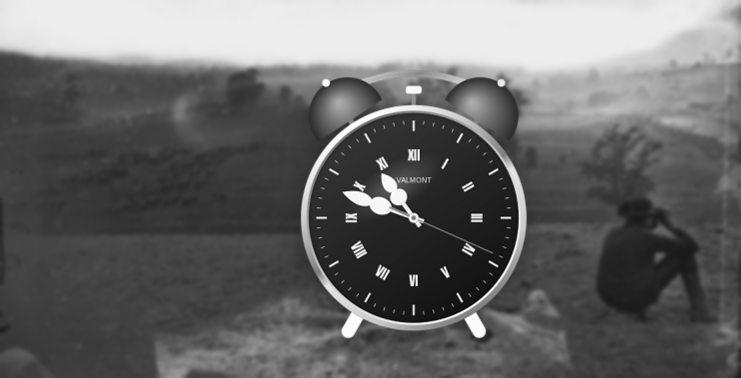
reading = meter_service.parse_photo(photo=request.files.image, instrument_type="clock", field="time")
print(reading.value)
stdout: 10:48:19
